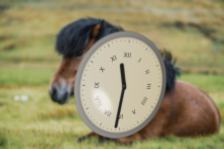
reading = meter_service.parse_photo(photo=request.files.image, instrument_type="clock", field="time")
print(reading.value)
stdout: 11:31
